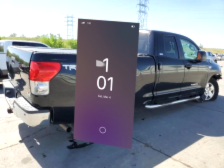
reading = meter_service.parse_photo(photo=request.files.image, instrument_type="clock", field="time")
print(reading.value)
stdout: 1:01
